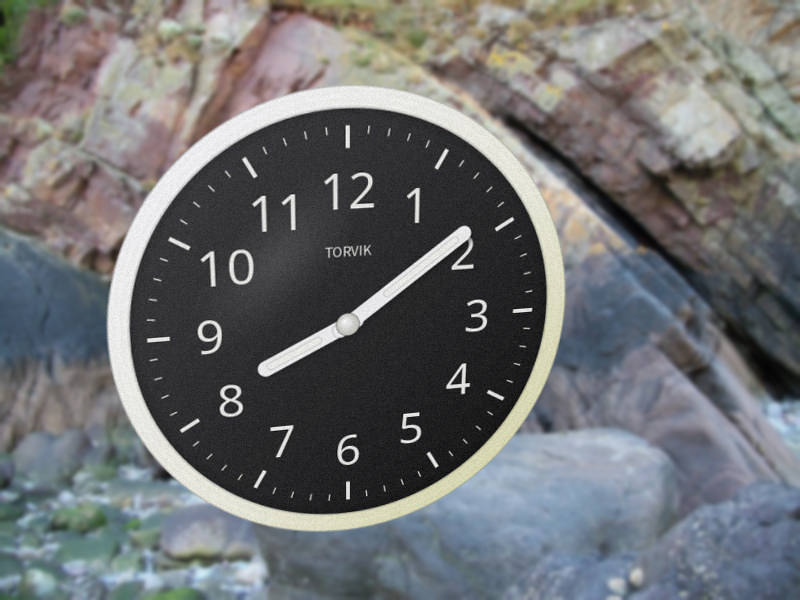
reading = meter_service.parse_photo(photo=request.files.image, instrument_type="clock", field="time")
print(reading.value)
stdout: 8:09
